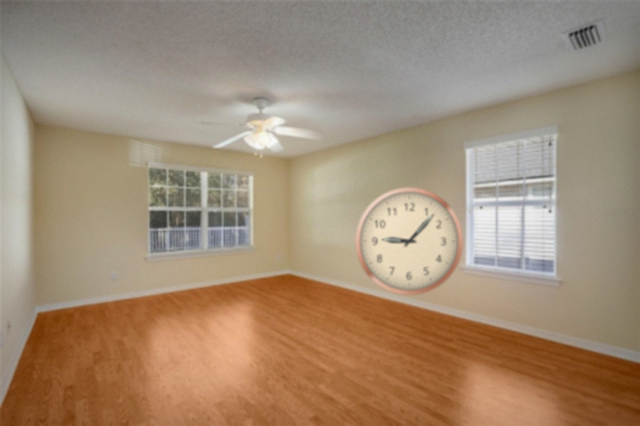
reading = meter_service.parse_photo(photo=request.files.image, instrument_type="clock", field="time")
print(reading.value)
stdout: 9:07
